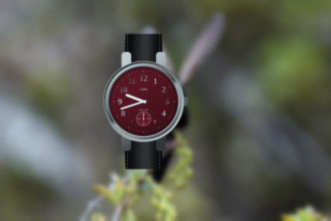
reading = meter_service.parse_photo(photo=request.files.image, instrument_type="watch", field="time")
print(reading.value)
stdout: 9:42
